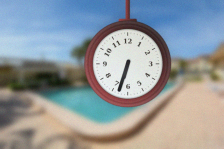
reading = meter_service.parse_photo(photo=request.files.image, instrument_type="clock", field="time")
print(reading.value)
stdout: 6:33
